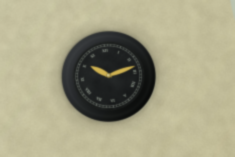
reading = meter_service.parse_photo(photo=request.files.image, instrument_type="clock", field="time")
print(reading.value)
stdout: 10:13
